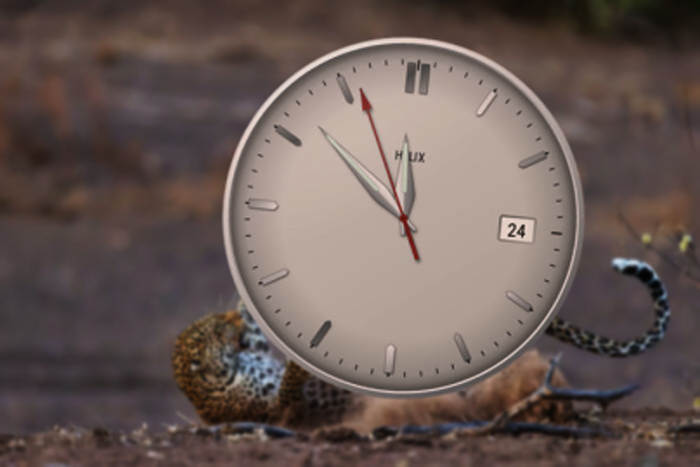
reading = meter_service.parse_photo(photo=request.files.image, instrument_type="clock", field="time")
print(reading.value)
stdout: 11:51:56
